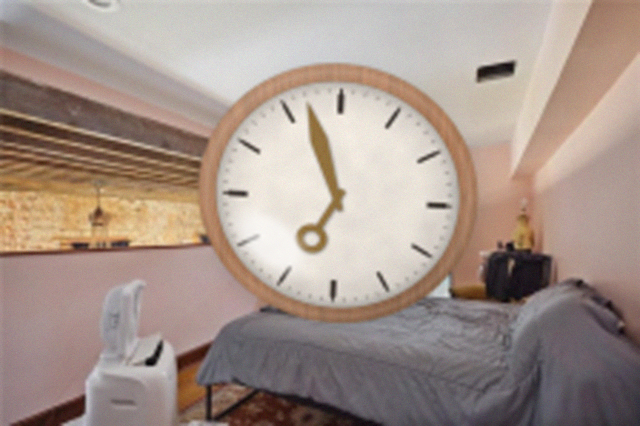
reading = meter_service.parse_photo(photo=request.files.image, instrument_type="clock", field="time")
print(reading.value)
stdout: 6:57
